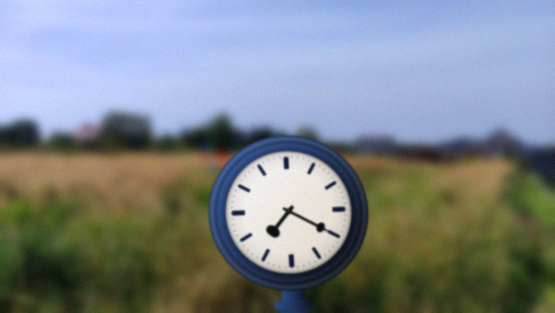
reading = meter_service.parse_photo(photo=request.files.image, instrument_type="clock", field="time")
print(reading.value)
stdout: 7:20
